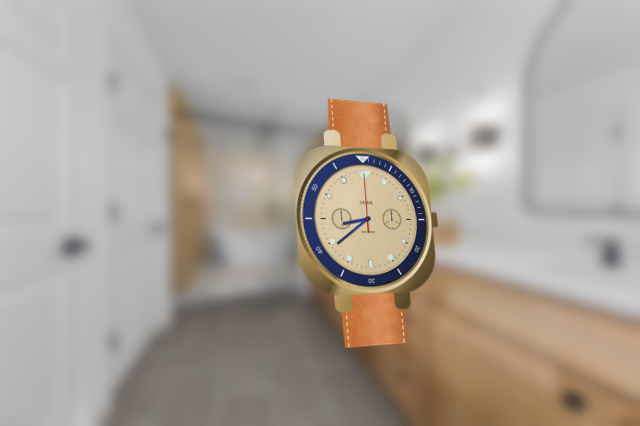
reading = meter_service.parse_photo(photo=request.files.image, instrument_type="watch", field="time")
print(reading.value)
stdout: 8:39
